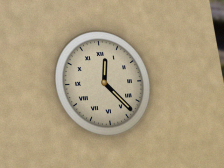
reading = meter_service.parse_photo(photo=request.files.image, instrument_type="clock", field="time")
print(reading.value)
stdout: 12:23
